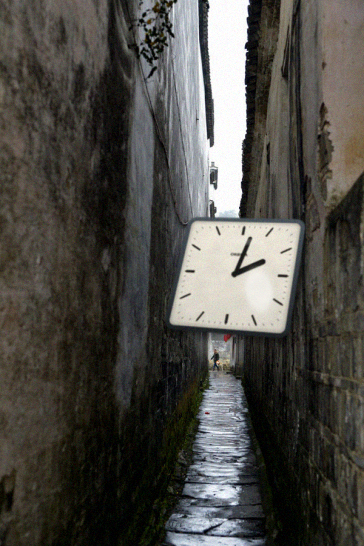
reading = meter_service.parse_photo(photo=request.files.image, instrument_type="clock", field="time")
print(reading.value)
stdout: 2:02
